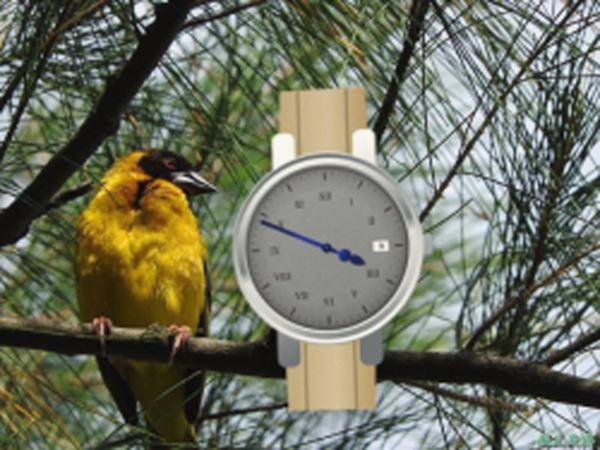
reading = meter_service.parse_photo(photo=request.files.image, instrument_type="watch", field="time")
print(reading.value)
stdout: 3:49
